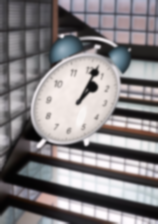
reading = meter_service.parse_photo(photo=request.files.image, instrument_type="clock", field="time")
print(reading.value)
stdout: 1:02
